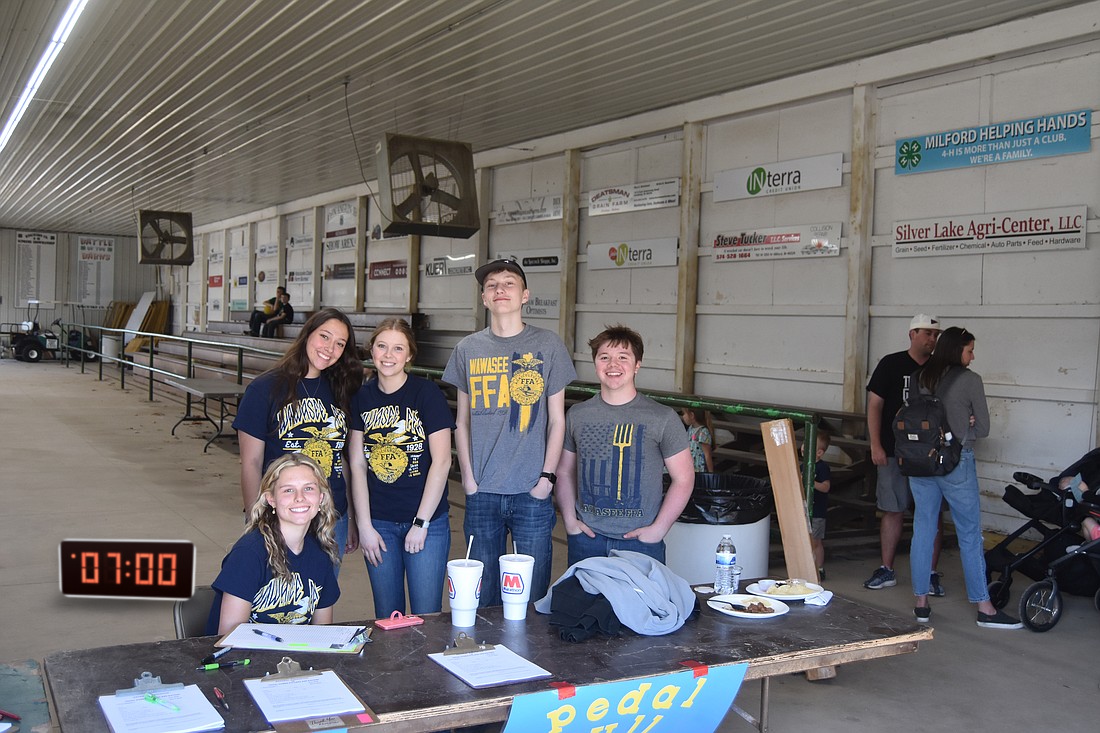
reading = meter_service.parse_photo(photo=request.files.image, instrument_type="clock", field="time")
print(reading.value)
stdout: 7:00
